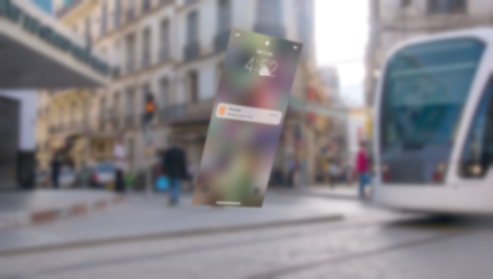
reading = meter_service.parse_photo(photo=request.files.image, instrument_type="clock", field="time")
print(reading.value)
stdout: 4:52
